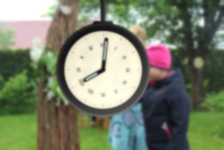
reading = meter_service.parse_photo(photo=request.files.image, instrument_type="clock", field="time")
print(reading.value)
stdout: 8:01
